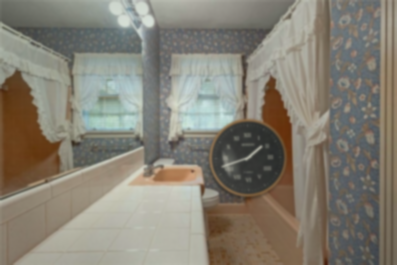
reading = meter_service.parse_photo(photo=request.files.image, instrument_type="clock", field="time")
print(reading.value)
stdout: 1:42
